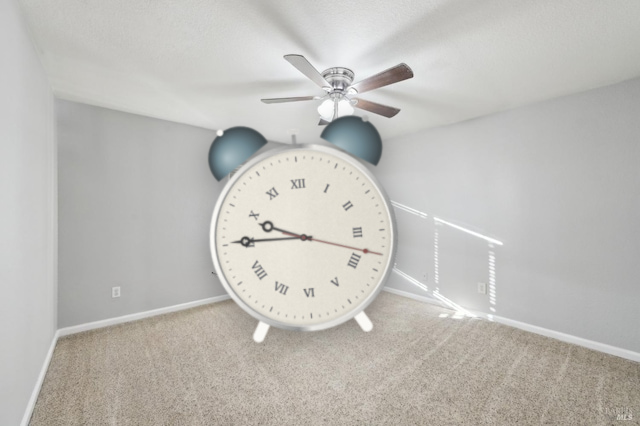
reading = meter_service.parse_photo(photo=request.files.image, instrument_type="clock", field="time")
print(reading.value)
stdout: 9:45:18
